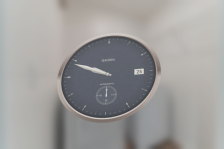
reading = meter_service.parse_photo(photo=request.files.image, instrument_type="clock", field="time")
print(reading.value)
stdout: 9:49
